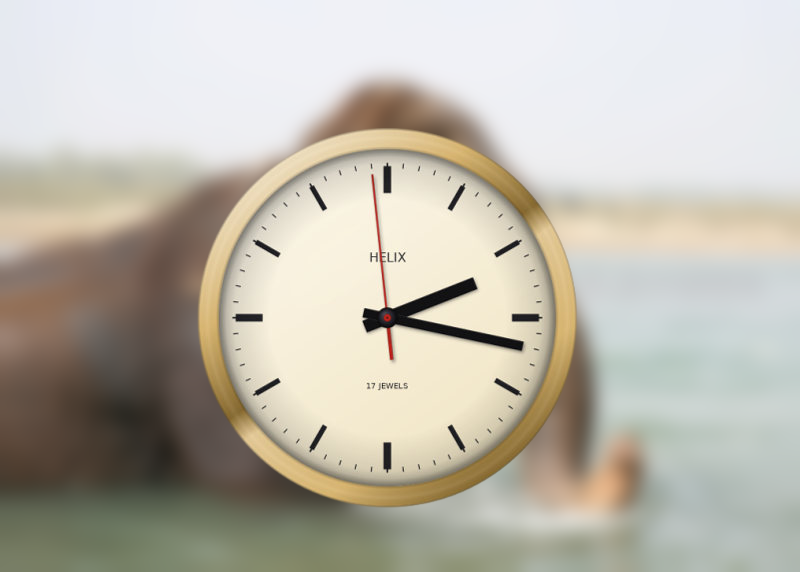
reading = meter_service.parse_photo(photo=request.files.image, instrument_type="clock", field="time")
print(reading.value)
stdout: 2:16:59
